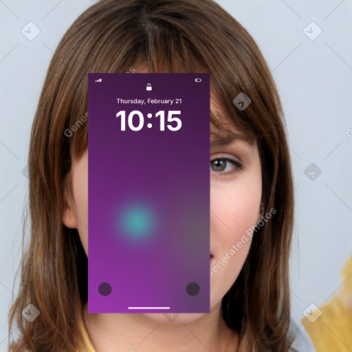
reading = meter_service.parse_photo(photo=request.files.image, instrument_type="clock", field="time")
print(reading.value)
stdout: 10:15
